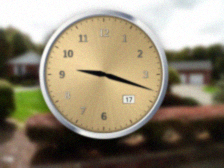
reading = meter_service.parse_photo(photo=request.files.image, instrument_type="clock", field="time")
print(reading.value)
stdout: 9:18
